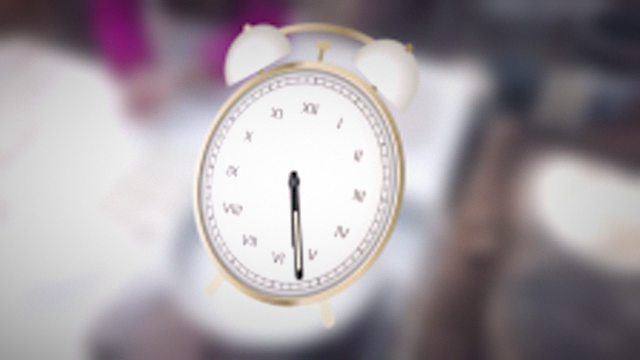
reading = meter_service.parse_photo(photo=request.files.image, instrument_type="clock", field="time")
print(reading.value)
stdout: 5:27
